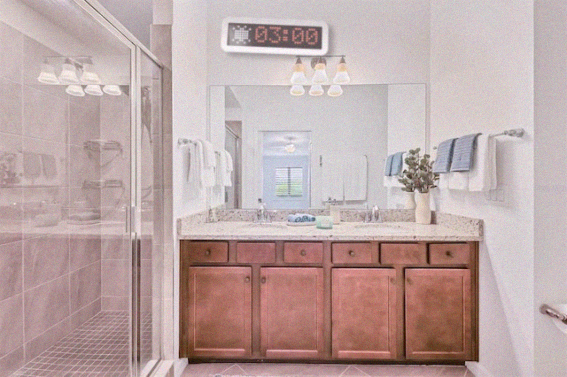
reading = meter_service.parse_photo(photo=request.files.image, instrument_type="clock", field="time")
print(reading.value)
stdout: 3:00
